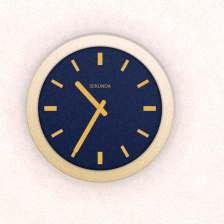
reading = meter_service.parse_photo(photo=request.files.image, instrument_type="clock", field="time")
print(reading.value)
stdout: 10:35
